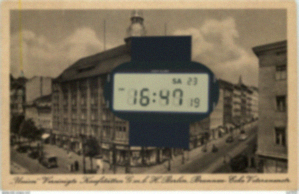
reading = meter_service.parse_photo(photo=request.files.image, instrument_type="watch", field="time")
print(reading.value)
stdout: 16:47
